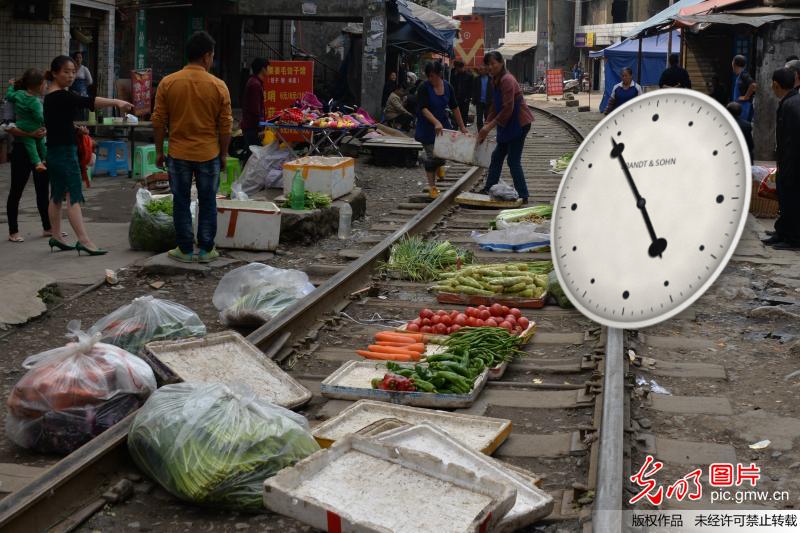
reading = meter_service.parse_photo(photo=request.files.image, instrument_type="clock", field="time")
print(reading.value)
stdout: 4:54
